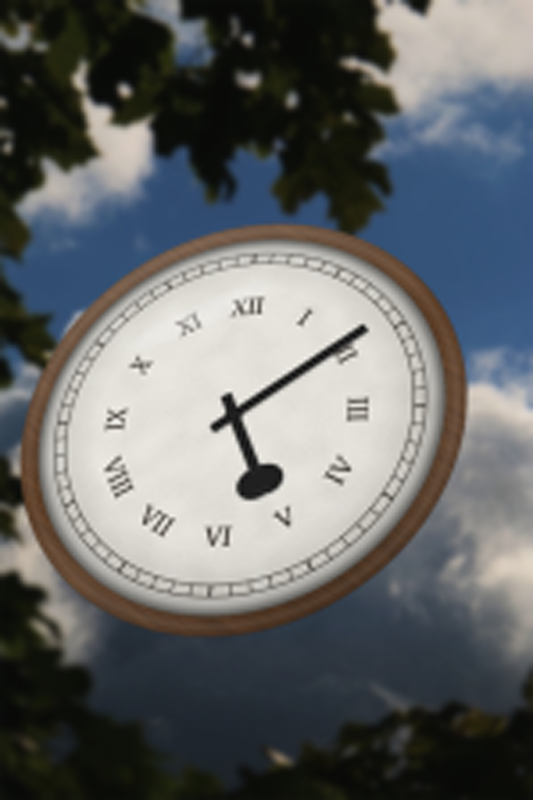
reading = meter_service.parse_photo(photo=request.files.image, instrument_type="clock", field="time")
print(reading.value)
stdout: 5:09
